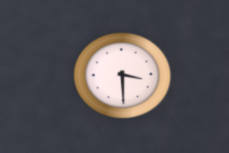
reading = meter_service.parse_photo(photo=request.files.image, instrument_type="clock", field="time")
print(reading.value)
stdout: 3:30
